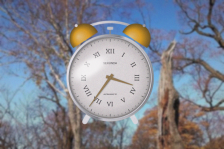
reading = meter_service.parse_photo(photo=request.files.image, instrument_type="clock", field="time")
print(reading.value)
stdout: 3:36
